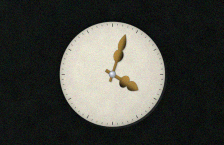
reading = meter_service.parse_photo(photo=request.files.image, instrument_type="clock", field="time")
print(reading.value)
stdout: 4:03
